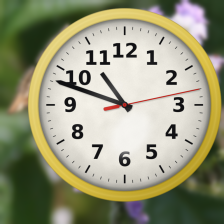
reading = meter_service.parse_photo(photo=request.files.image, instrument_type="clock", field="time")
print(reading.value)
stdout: 10:48:13
